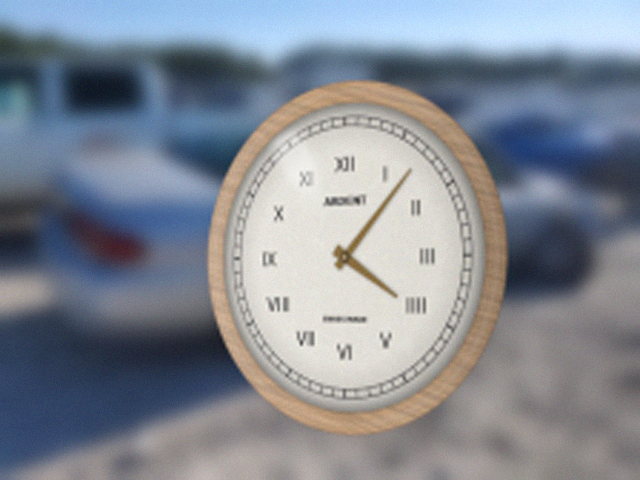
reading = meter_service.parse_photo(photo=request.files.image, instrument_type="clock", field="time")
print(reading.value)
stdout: 4:07
